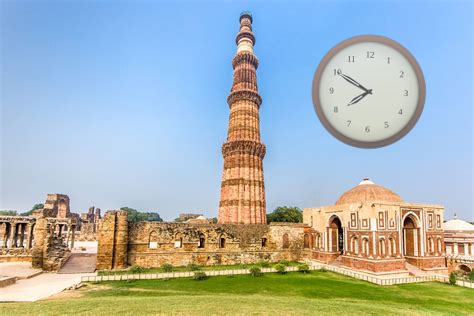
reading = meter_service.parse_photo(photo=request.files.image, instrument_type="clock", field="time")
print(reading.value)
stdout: 7:50
